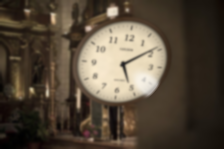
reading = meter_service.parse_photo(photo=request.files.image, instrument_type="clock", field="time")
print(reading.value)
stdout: 5:09
